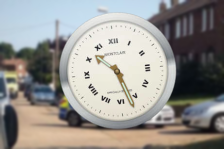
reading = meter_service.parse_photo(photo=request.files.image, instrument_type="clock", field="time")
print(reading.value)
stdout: 10:27
